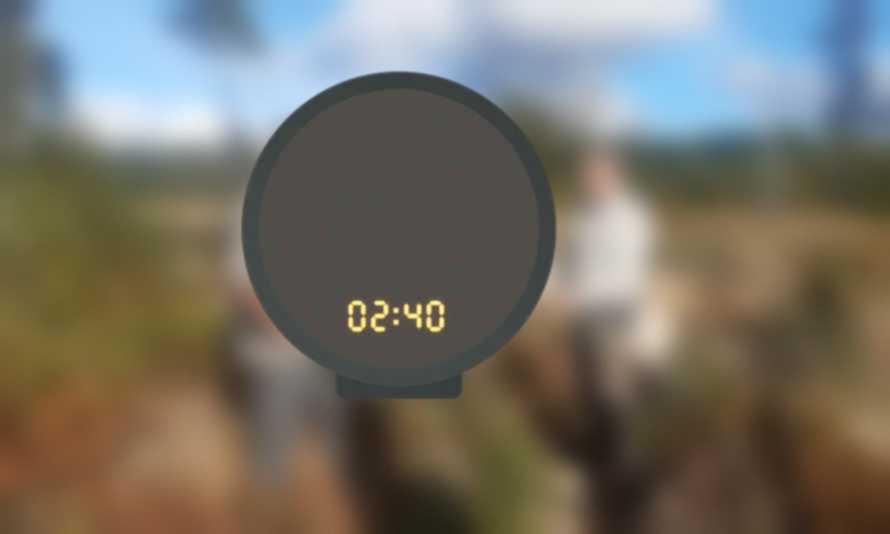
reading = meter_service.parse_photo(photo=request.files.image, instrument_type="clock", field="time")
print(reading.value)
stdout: 2:40
